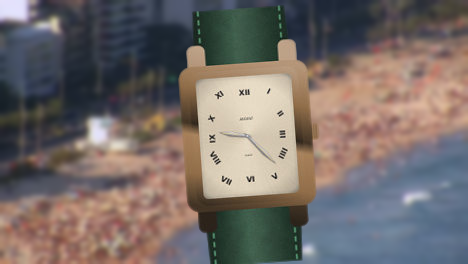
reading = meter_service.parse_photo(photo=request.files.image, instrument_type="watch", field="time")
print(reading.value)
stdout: 9:23
